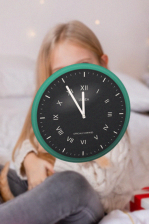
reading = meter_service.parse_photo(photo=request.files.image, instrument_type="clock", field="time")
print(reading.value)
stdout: 11:55
